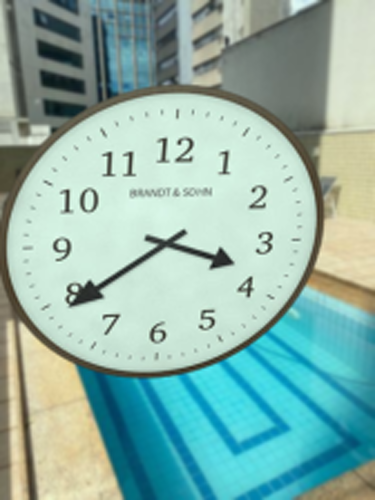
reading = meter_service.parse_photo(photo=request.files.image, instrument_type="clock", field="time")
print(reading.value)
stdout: 3:39
